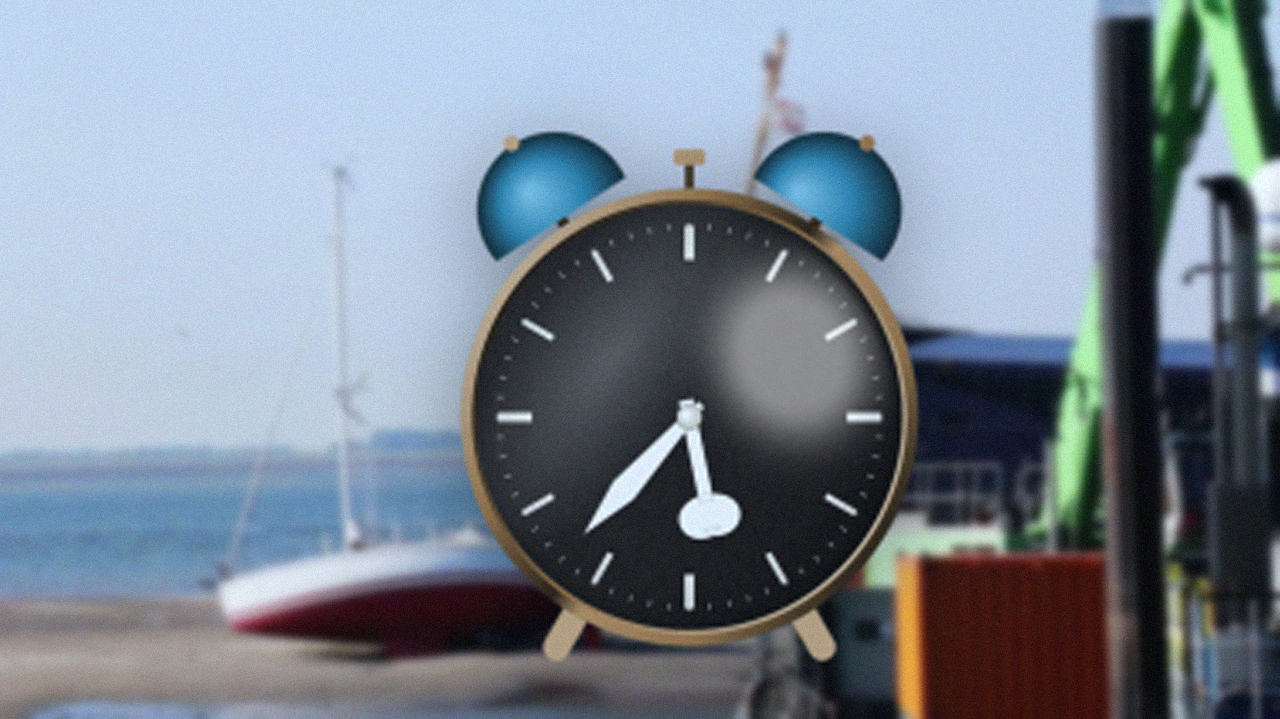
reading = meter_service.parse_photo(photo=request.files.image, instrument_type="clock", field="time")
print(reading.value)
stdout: 5:37
